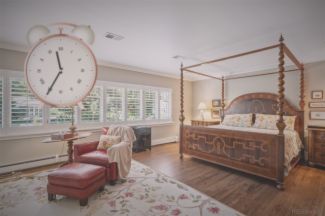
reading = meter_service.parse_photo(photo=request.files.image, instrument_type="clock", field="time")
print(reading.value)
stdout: 11:35
